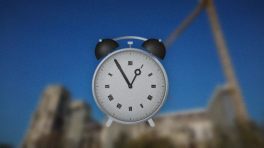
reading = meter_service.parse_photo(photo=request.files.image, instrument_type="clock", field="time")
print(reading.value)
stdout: 12:55
